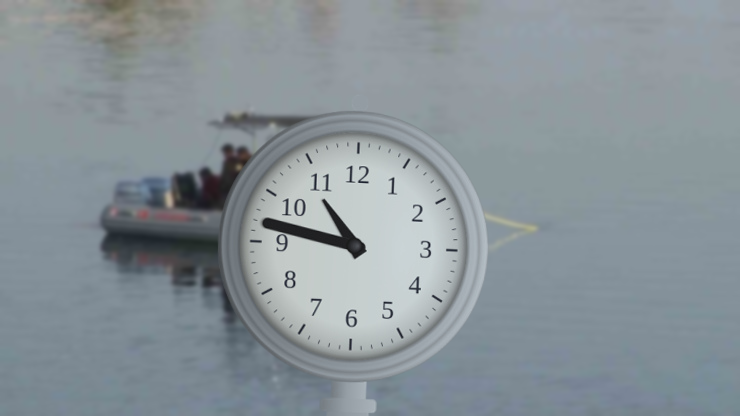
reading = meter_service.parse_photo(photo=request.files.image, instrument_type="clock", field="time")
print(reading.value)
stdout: 10:47
